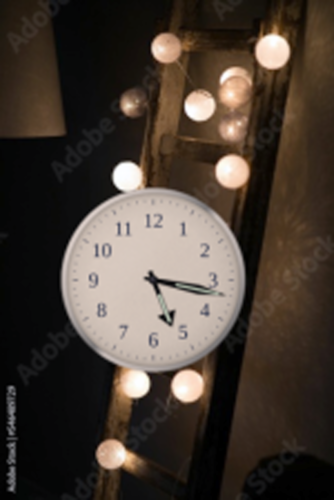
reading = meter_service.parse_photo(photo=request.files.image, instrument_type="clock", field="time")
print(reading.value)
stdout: 5:17
